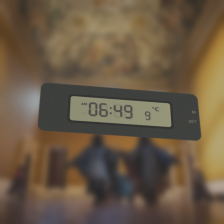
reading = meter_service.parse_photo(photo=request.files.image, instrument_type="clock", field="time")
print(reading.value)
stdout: 6:49
